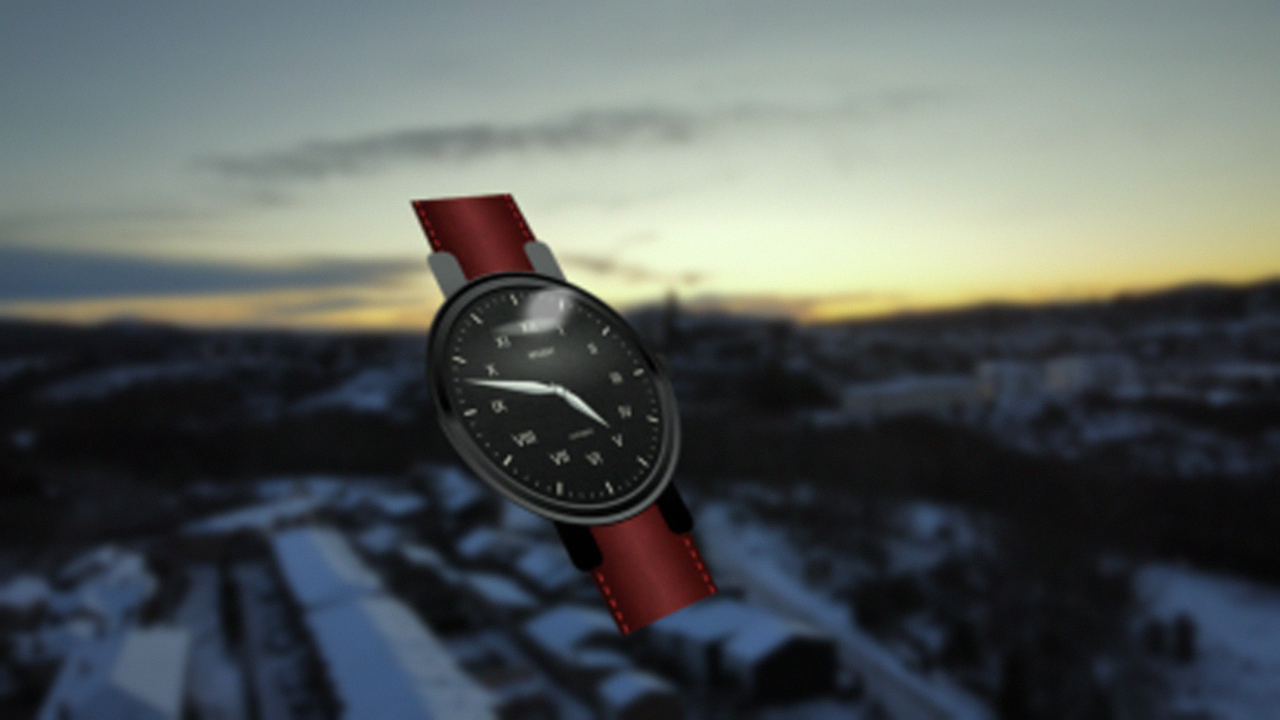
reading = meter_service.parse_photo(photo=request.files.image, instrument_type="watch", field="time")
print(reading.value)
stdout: 4:48
